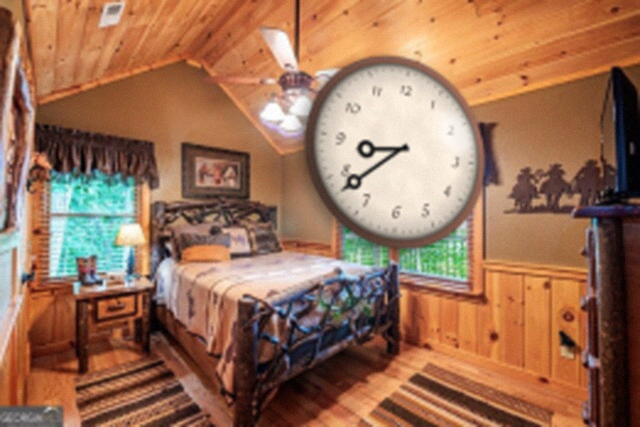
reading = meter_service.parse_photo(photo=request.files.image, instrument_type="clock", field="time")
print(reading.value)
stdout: 8:38
